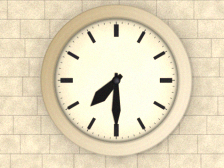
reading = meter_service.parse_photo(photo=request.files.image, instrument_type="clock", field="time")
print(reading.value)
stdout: 7:30
